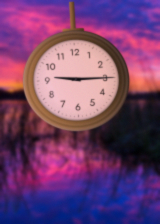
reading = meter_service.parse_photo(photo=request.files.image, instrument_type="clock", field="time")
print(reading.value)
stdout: 9:15
